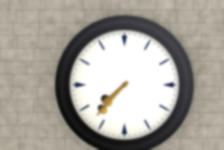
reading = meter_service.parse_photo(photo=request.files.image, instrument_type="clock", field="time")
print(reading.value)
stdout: 7:37
